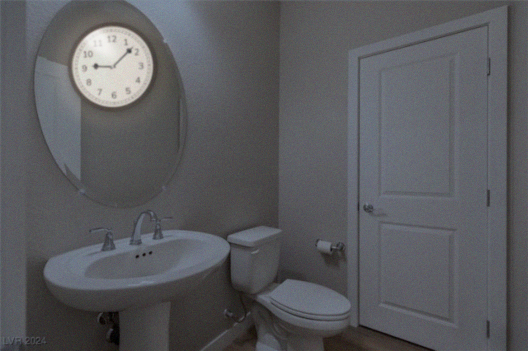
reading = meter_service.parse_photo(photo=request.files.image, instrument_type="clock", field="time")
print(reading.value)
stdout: 9:08
